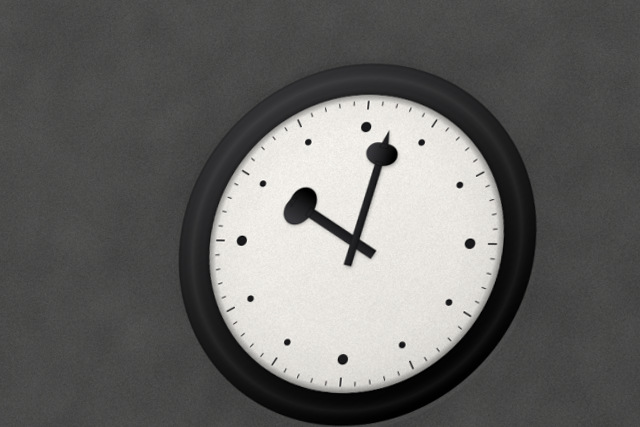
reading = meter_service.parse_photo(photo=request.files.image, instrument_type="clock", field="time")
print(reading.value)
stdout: 10:02
